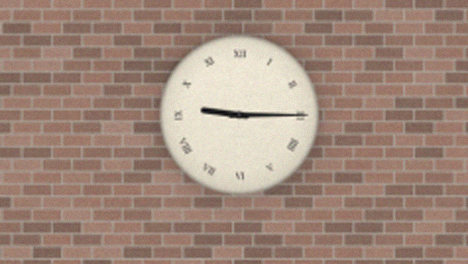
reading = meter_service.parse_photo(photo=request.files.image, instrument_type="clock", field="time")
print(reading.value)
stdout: 9:15
